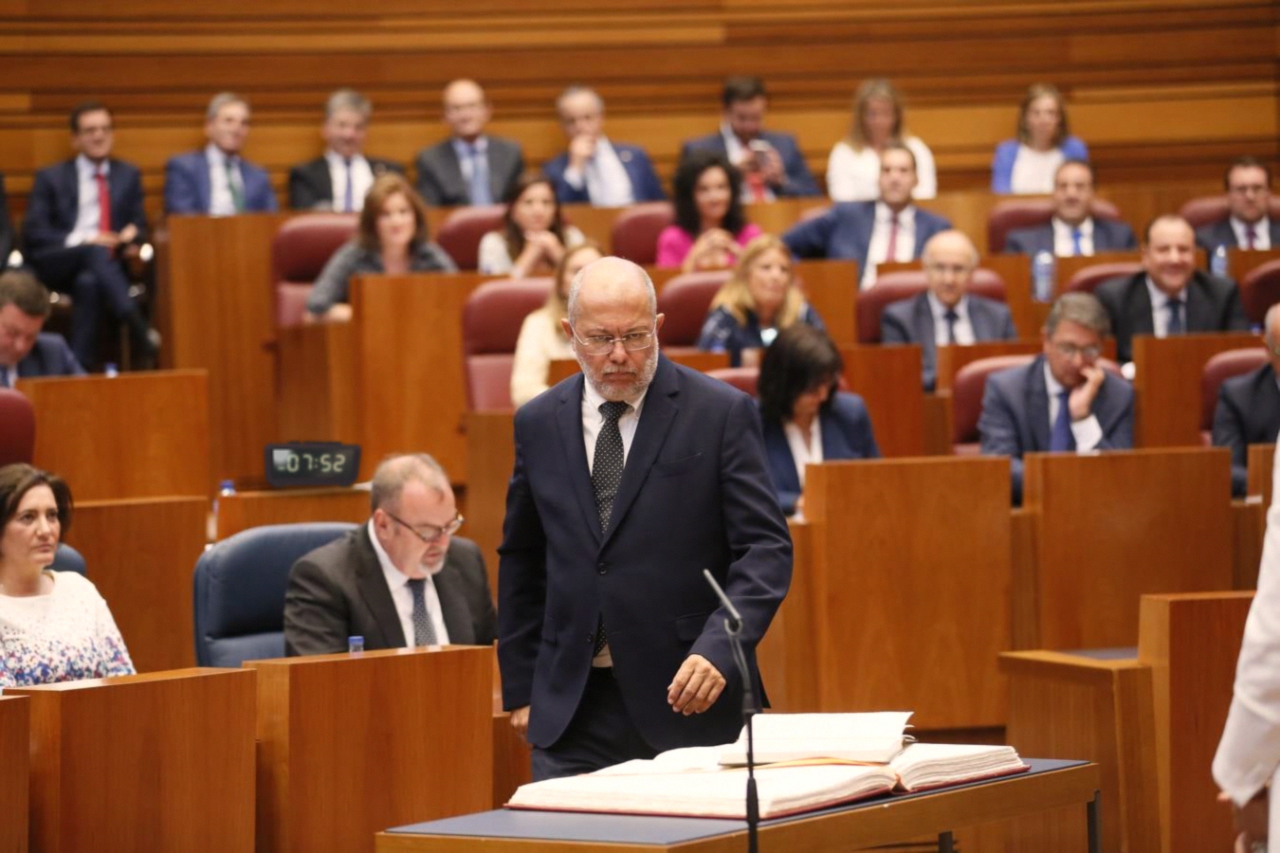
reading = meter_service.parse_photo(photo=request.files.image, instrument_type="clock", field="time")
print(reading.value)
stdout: 7:52
